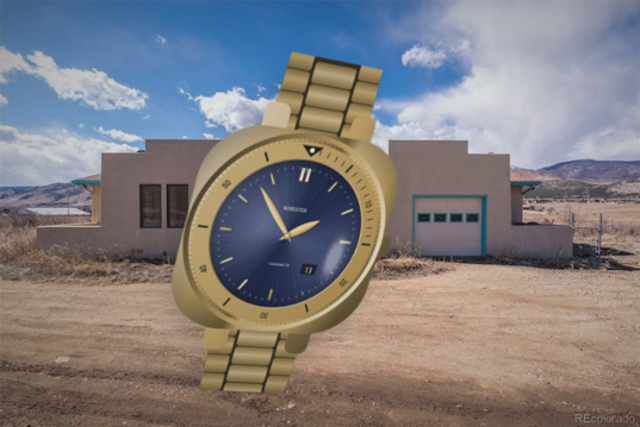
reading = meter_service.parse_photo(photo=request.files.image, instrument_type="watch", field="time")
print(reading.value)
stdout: 1:53
